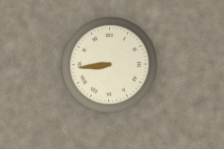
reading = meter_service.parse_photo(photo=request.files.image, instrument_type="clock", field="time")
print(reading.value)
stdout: 8:44
